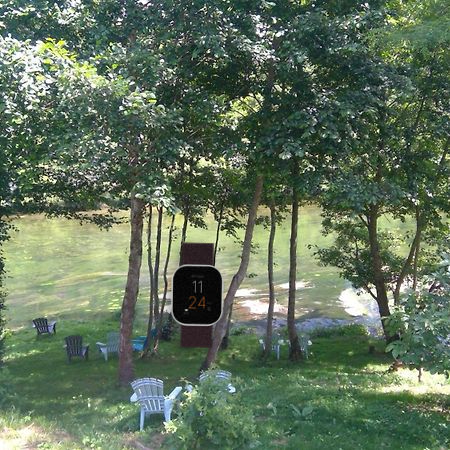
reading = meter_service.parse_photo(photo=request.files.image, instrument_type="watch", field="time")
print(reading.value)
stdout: 11:24
